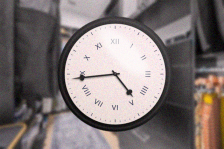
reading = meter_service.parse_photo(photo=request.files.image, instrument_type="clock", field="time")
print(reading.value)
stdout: 4:44
